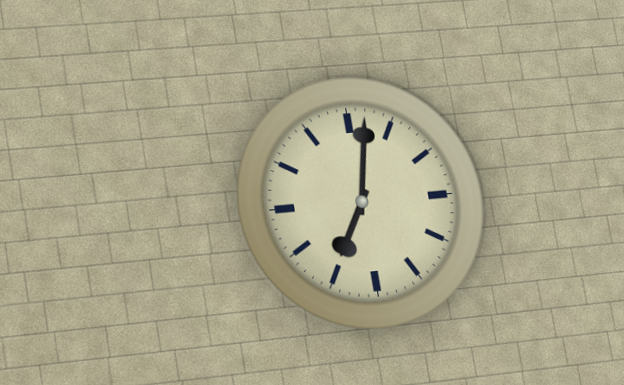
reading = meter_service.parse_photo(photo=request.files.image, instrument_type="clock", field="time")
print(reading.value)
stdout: 7:02
